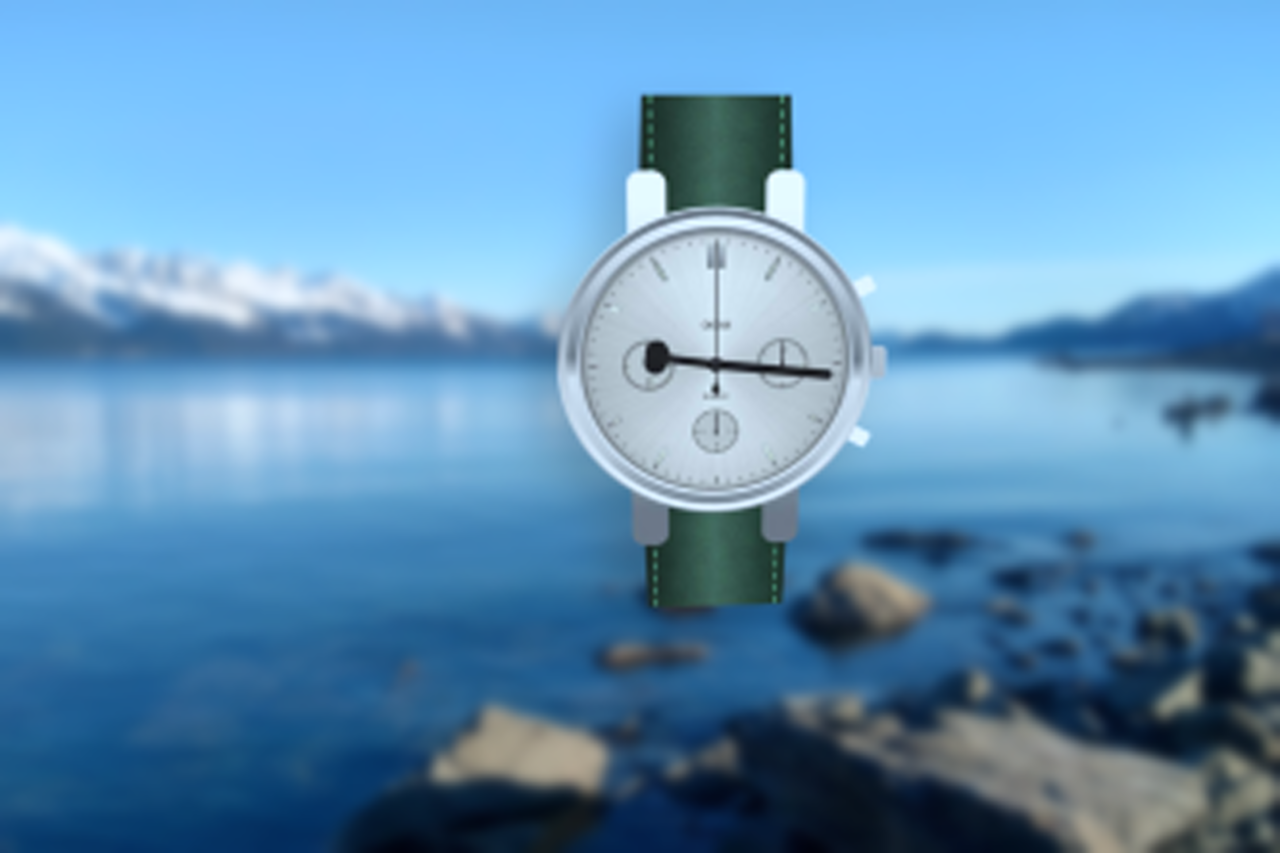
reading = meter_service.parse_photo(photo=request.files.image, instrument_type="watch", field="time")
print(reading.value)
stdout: 9:16
